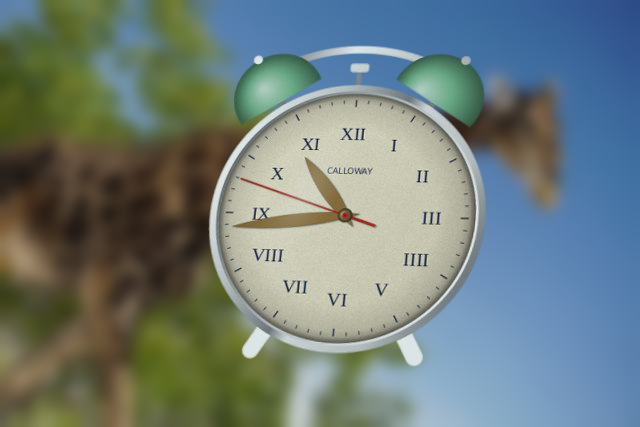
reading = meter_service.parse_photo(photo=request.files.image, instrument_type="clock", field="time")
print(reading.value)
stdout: 10:43:48
